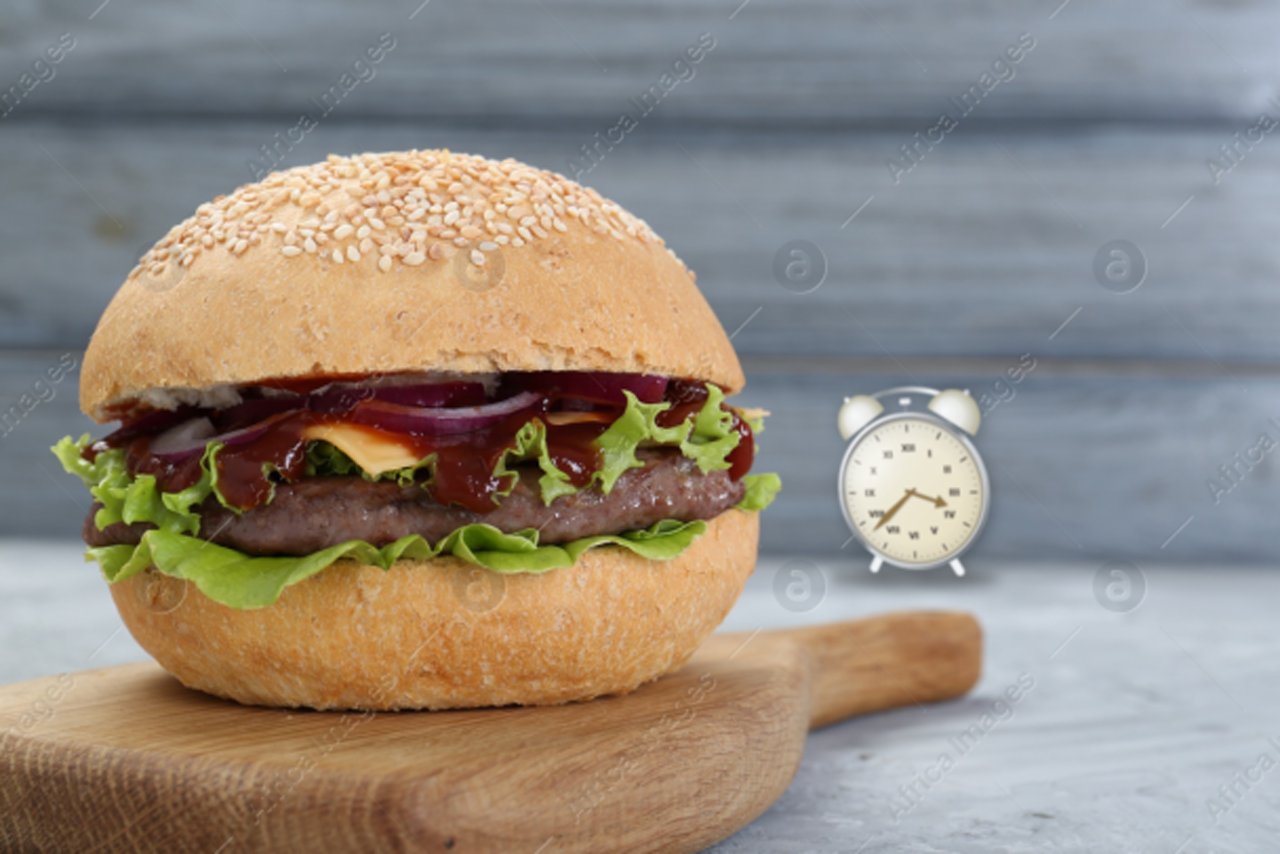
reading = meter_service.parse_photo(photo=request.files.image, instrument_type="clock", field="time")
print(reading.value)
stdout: 3:38
